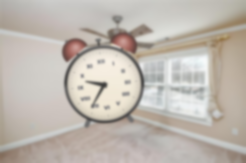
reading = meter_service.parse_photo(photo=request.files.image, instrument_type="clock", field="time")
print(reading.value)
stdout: 9:36
